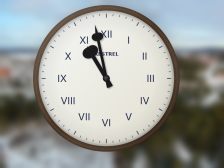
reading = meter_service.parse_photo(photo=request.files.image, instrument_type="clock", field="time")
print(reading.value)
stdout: 10:58
